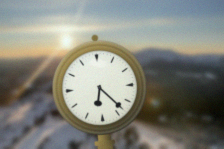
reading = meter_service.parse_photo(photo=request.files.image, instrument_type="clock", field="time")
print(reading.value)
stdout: 6:23
